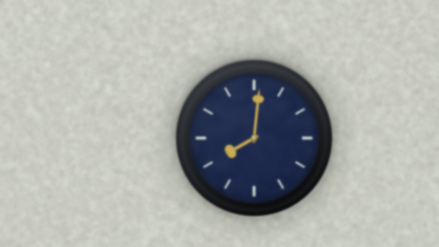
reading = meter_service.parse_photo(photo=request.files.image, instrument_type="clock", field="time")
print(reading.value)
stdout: 8:01
